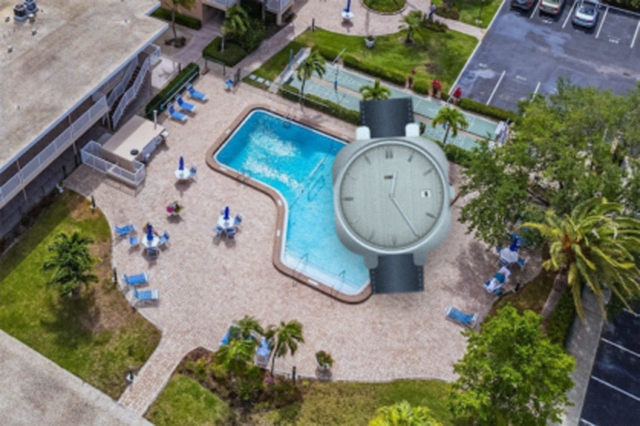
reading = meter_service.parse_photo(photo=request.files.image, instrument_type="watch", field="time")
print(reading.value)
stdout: 12:25
